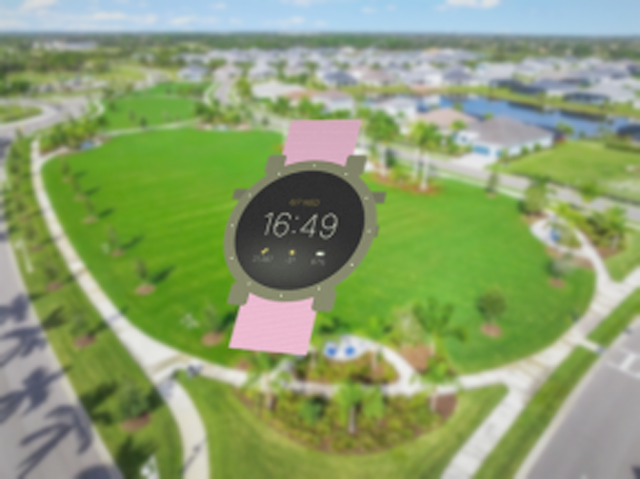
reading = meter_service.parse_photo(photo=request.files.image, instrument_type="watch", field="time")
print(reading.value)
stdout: 16:49
